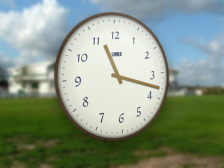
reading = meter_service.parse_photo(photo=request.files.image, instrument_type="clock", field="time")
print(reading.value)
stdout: 11:18
